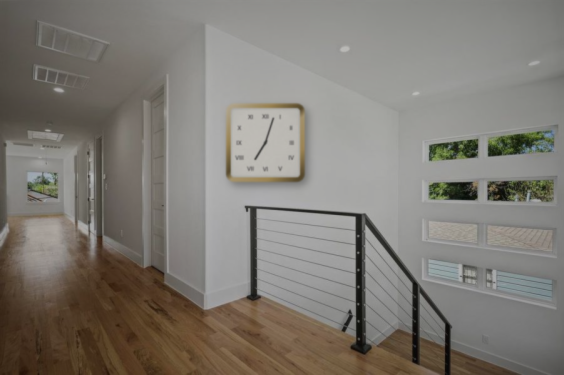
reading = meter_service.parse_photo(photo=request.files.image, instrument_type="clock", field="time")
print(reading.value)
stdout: 7:03
